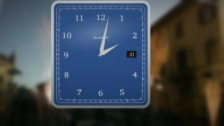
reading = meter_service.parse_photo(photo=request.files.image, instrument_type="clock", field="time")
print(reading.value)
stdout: 2:02
